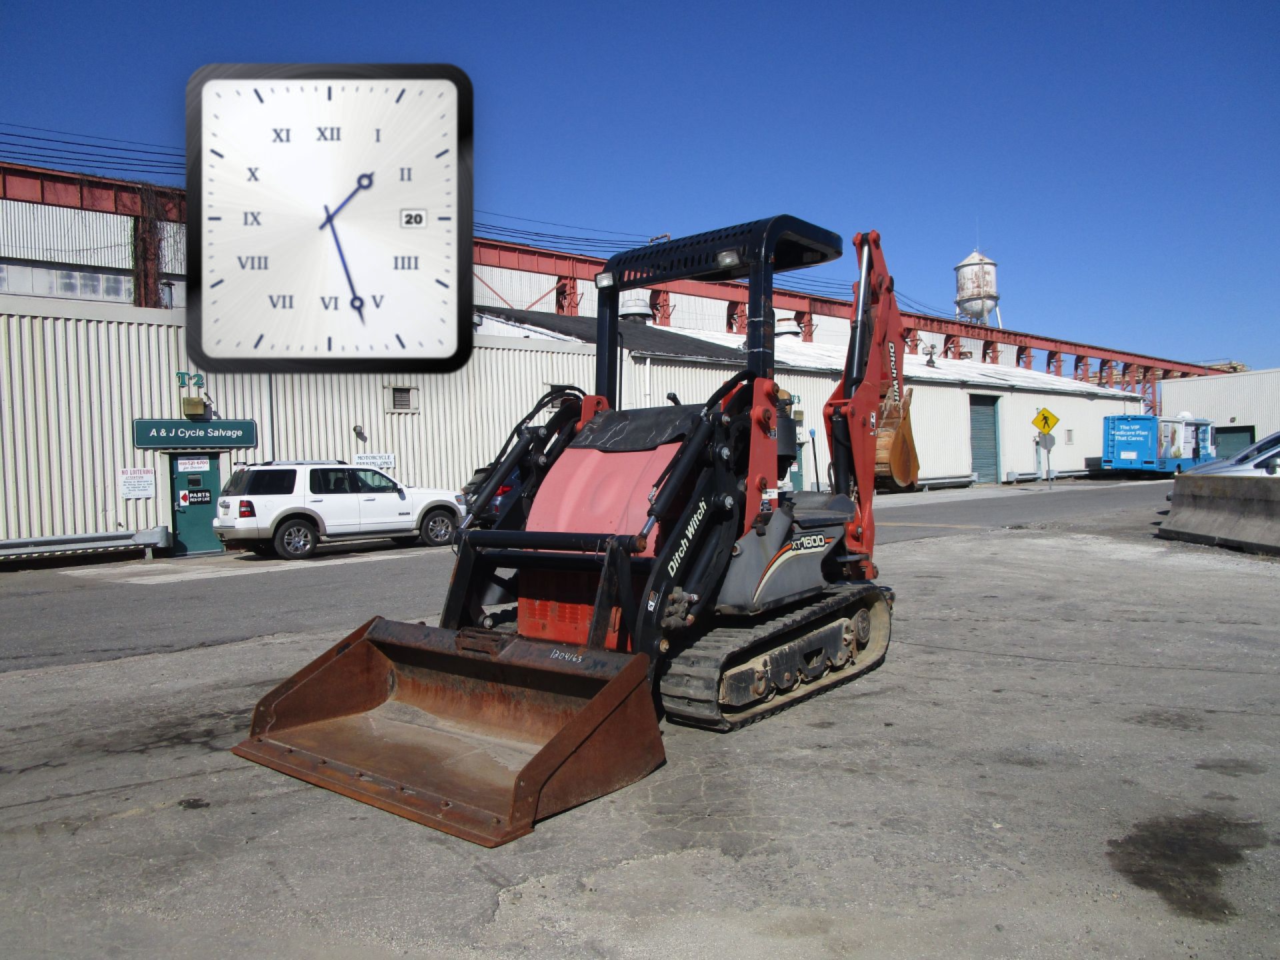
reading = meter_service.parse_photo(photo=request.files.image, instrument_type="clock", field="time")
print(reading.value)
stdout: 1:27
